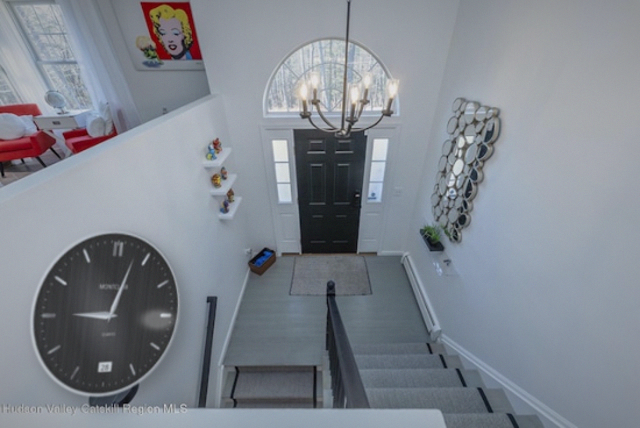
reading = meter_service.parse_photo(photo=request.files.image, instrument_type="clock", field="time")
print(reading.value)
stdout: 9:03
